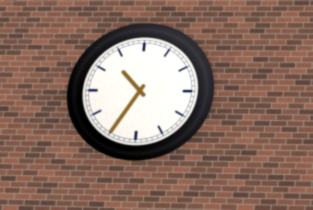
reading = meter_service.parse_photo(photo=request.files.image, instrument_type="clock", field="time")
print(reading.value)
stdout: 10:35
